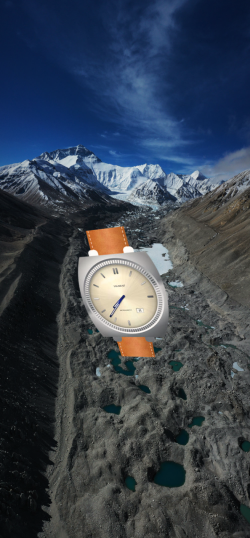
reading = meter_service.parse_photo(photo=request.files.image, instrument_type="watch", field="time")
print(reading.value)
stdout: 7:37
